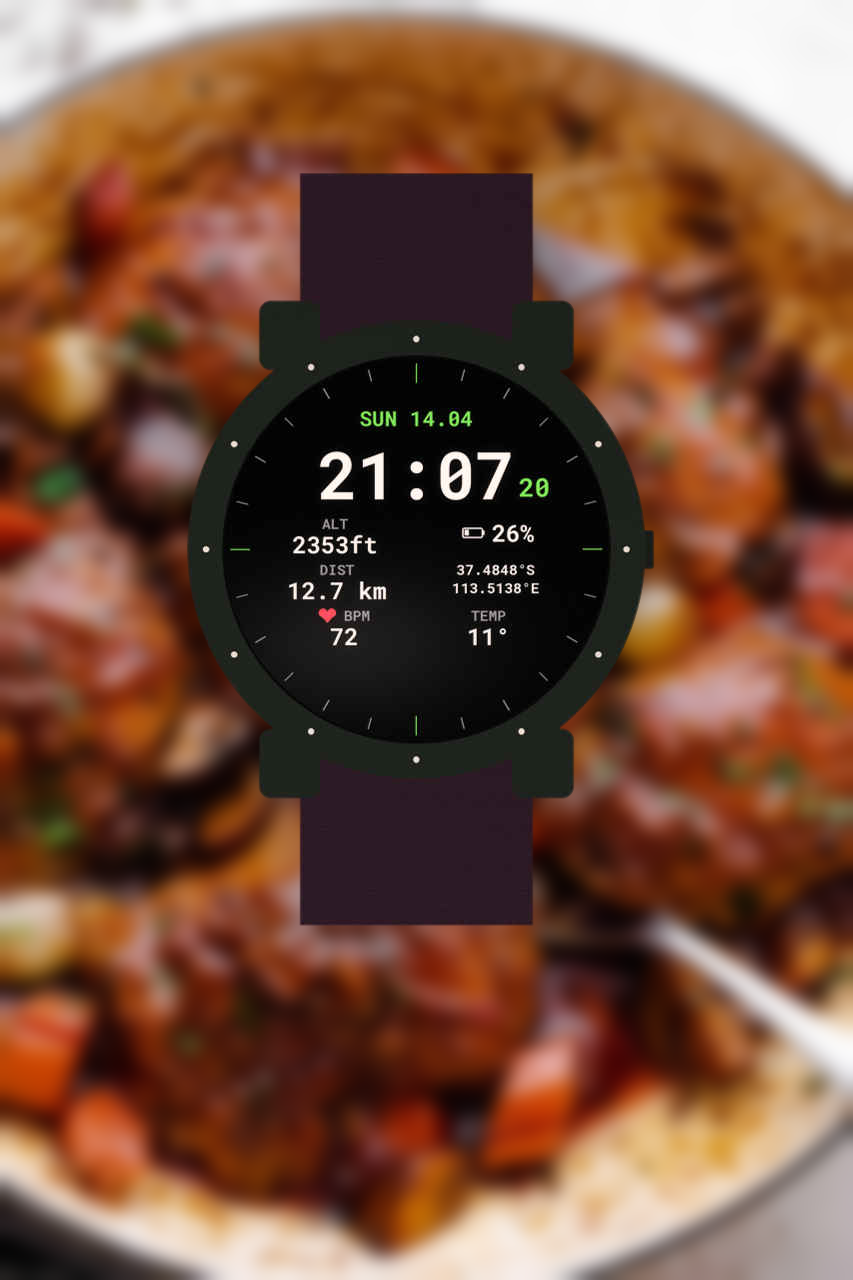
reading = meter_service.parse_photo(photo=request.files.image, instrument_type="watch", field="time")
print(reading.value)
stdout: 21:07:20
